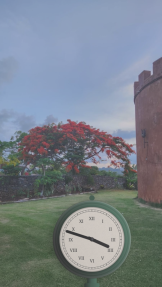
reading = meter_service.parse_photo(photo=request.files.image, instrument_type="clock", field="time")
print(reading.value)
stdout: 3:48
